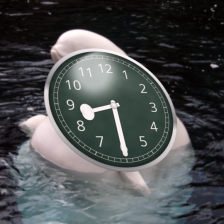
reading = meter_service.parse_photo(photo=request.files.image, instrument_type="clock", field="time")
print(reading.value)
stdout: 8:30
